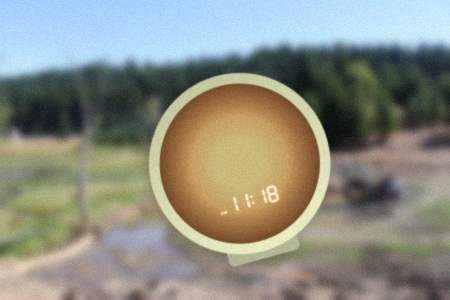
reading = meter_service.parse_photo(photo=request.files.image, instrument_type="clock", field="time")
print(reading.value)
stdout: 11:18
